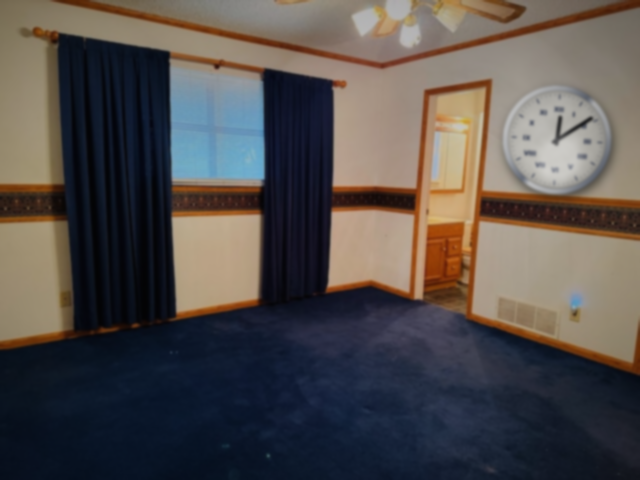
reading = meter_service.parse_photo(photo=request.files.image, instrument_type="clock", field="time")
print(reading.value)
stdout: 12:09
